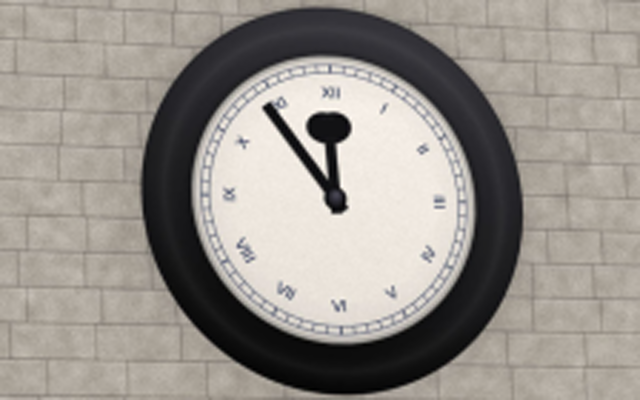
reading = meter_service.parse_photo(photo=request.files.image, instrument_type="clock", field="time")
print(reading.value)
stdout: 11:54
